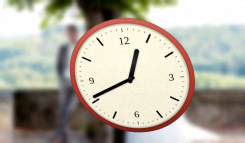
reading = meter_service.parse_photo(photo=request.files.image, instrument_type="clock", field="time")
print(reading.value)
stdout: 12:41
